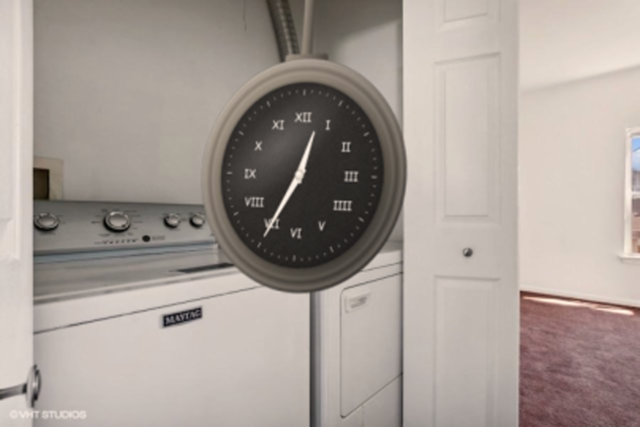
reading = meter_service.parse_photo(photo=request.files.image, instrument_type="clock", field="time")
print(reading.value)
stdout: 12:35
